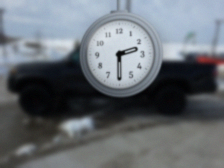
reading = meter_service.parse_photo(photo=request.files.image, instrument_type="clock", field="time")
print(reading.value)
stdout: 2:30
